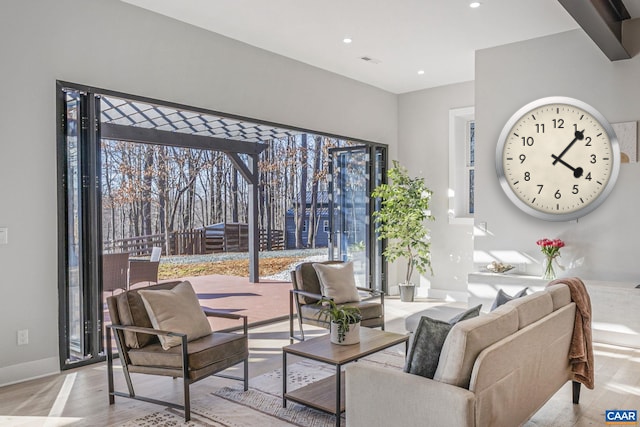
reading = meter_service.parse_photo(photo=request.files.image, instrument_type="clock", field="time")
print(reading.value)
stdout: 4:07
